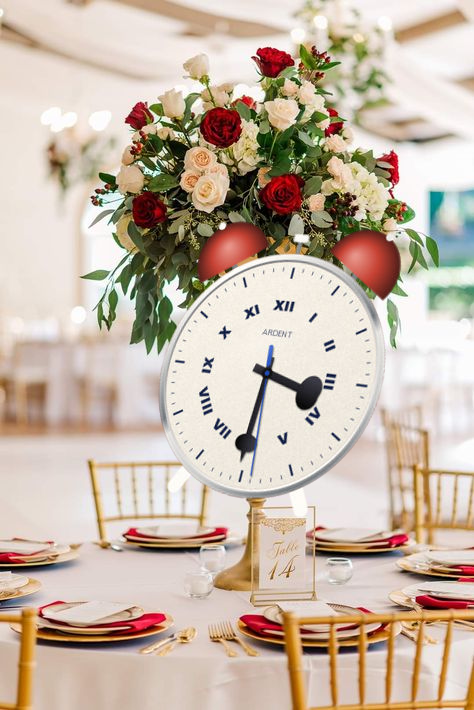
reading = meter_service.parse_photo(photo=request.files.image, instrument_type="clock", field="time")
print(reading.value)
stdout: 3:30:29
